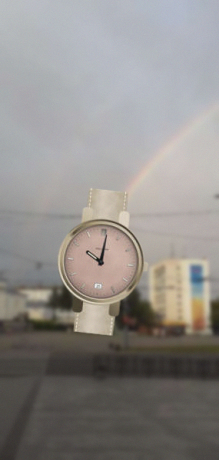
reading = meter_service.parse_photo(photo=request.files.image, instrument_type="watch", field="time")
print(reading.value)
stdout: 10:01
